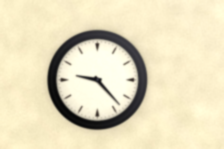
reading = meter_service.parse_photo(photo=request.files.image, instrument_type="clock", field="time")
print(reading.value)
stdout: 9:23
